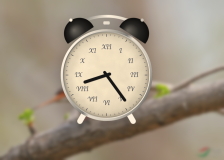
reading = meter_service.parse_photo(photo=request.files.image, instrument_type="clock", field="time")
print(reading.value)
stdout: 8:24
